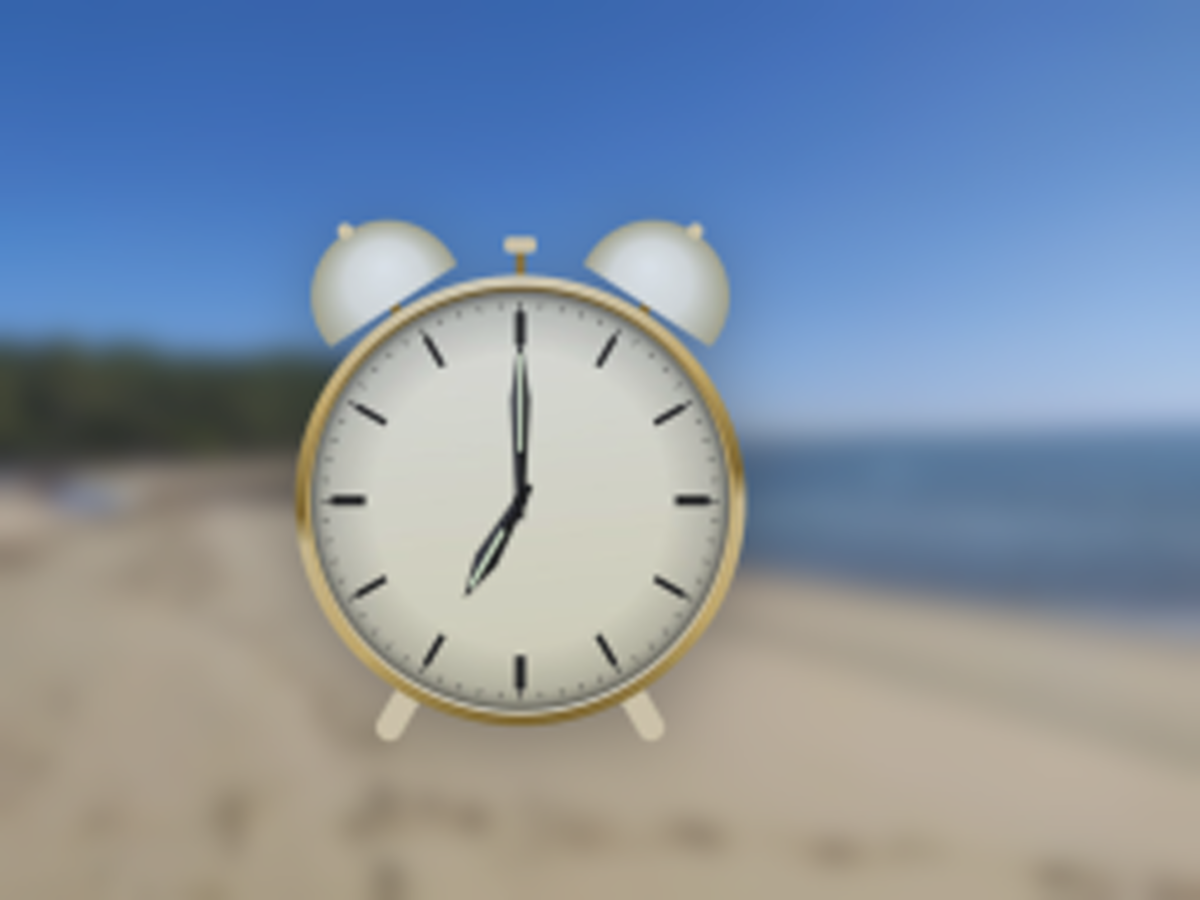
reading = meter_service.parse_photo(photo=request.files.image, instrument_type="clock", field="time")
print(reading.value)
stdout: 7:00
